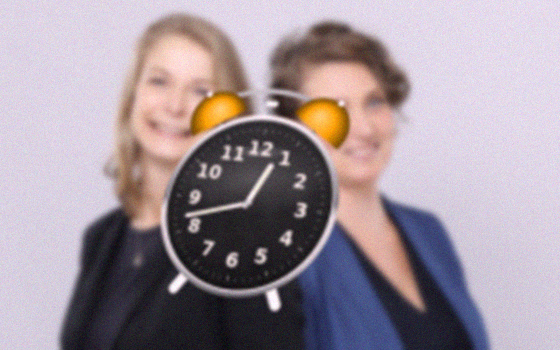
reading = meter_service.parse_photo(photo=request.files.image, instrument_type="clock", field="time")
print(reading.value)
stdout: 12:42
